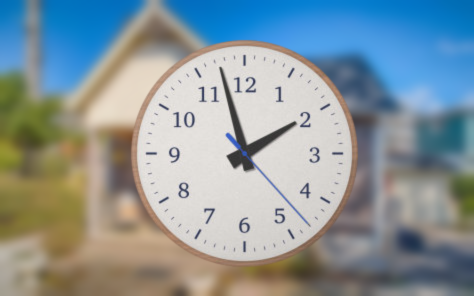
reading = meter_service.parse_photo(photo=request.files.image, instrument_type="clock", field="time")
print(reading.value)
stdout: 1:57:23
